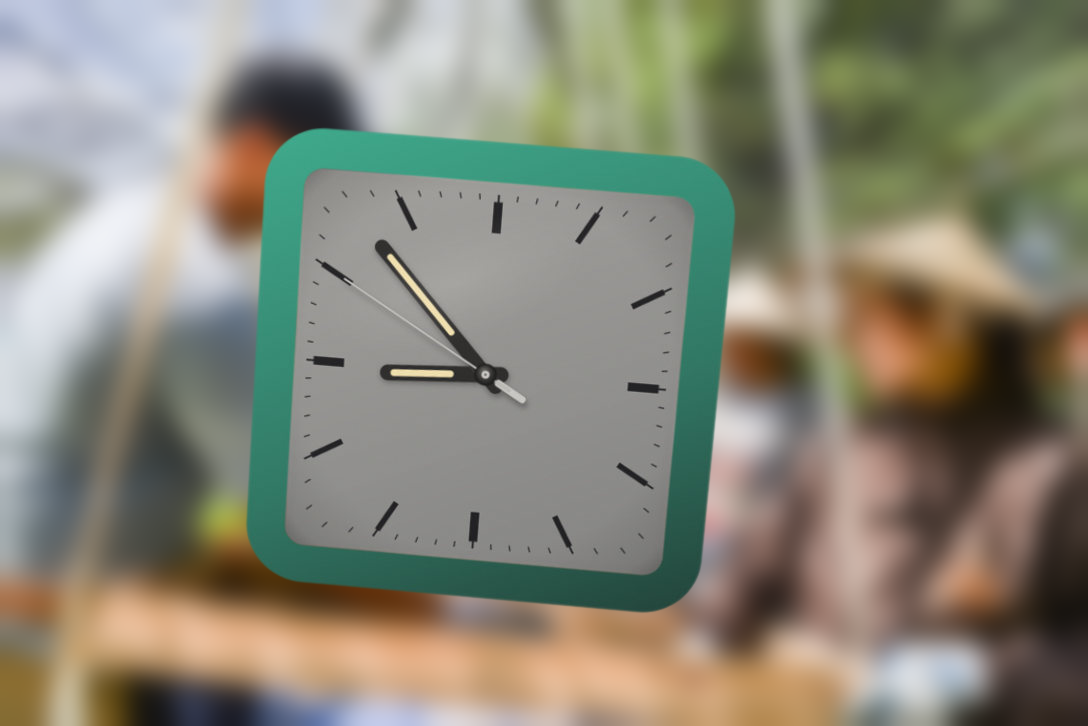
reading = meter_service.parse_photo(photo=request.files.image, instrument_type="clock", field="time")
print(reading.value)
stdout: 8:52:50
